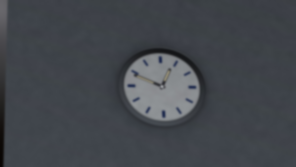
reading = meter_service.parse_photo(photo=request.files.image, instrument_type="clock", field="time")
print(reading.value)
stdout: 12:49
